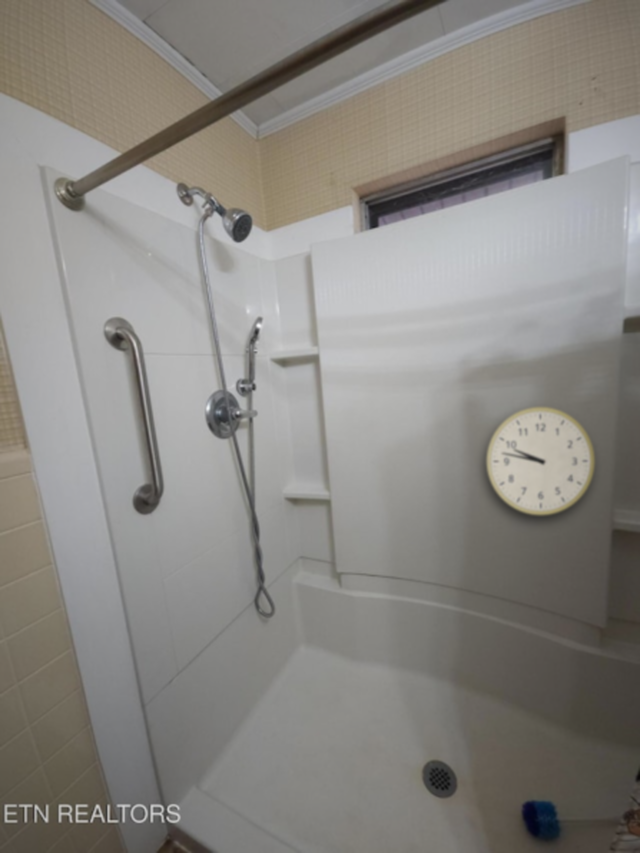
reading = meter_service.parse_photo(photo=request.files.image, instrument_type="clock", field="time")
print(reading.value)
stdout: 9:47
